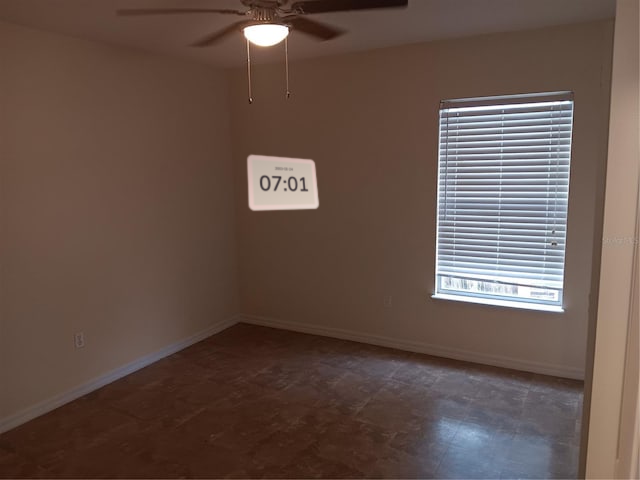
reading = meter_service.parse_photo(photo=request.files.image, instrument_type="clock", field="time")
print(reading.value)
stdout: 7:01
